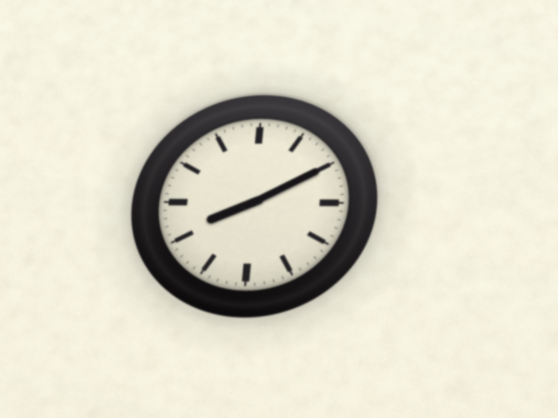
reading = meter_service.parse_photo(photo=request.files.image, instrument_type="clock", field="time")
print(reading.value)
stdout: 8:10
